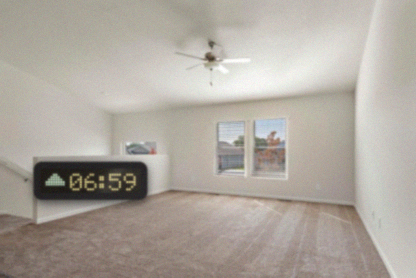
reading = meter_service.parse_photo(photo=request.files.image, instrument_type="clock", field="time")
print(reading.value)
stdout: 6:59
